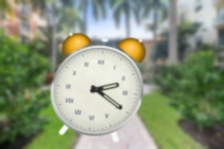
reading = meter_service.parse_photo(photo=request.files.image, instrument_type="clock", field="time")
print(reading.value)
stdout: 2:20
